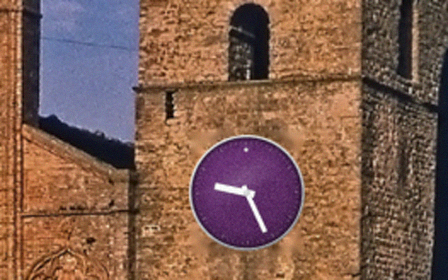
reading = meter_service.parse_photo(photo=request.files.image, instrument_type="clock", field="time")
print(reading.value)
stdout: 9:26
